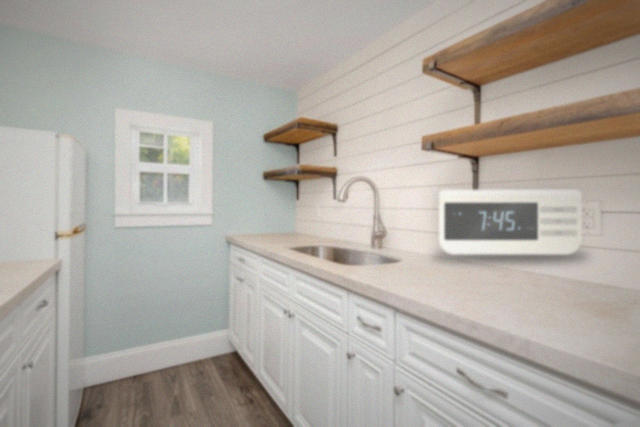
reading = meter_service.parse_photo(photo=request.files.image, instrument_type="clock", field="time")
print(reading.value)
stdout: 7:45
